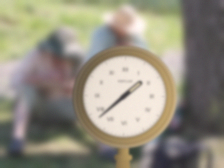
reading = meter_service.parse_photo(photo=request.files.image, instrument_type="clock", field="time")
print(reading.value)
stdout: 1:38
